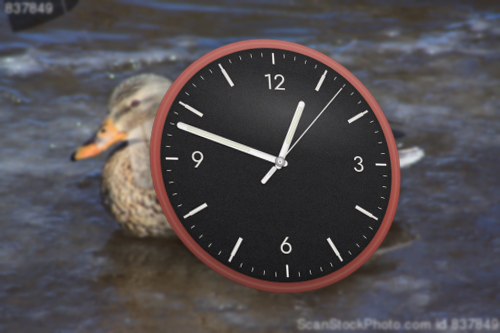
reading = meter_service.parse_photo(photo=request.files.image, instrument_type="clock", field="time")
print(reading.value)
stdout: 12:48:07
